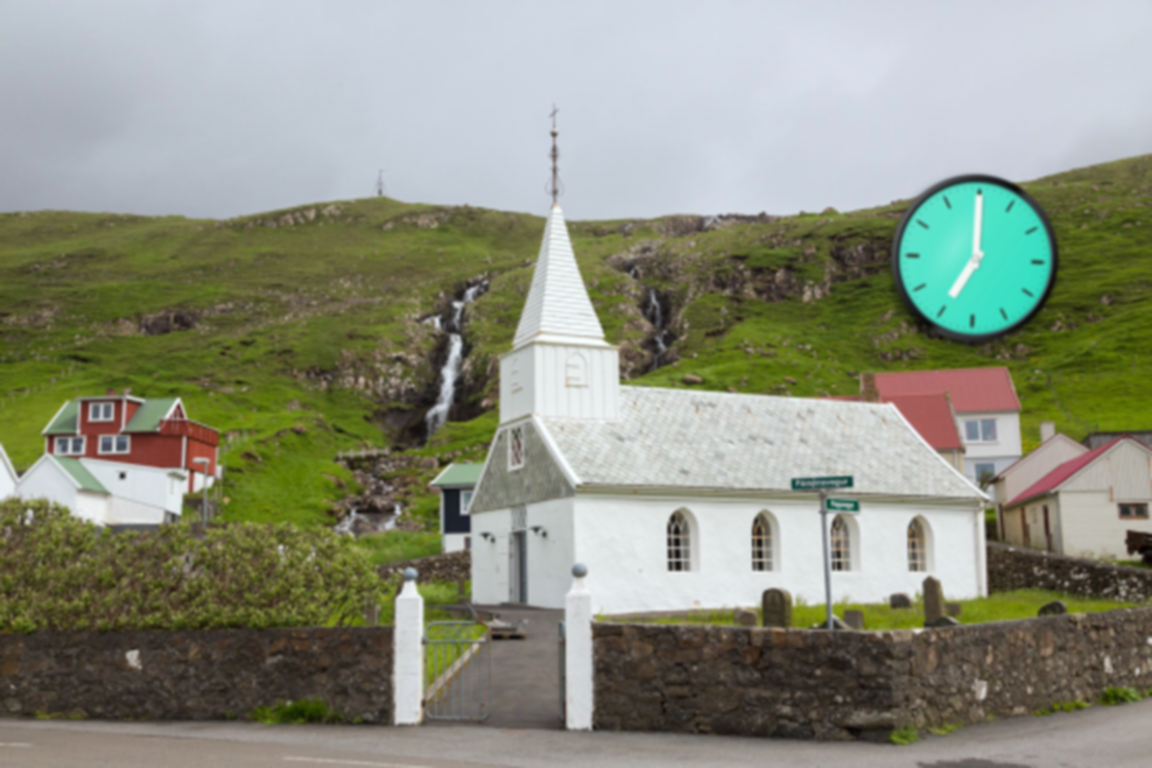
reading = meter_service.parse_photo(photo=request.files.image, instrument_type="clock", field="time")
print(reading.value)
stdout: 7:00
